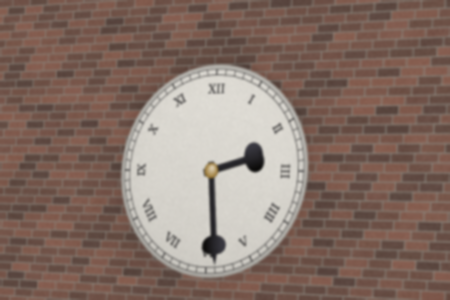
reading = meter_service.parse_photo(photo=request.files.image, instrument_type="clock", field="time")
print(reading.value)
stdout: 2:29
